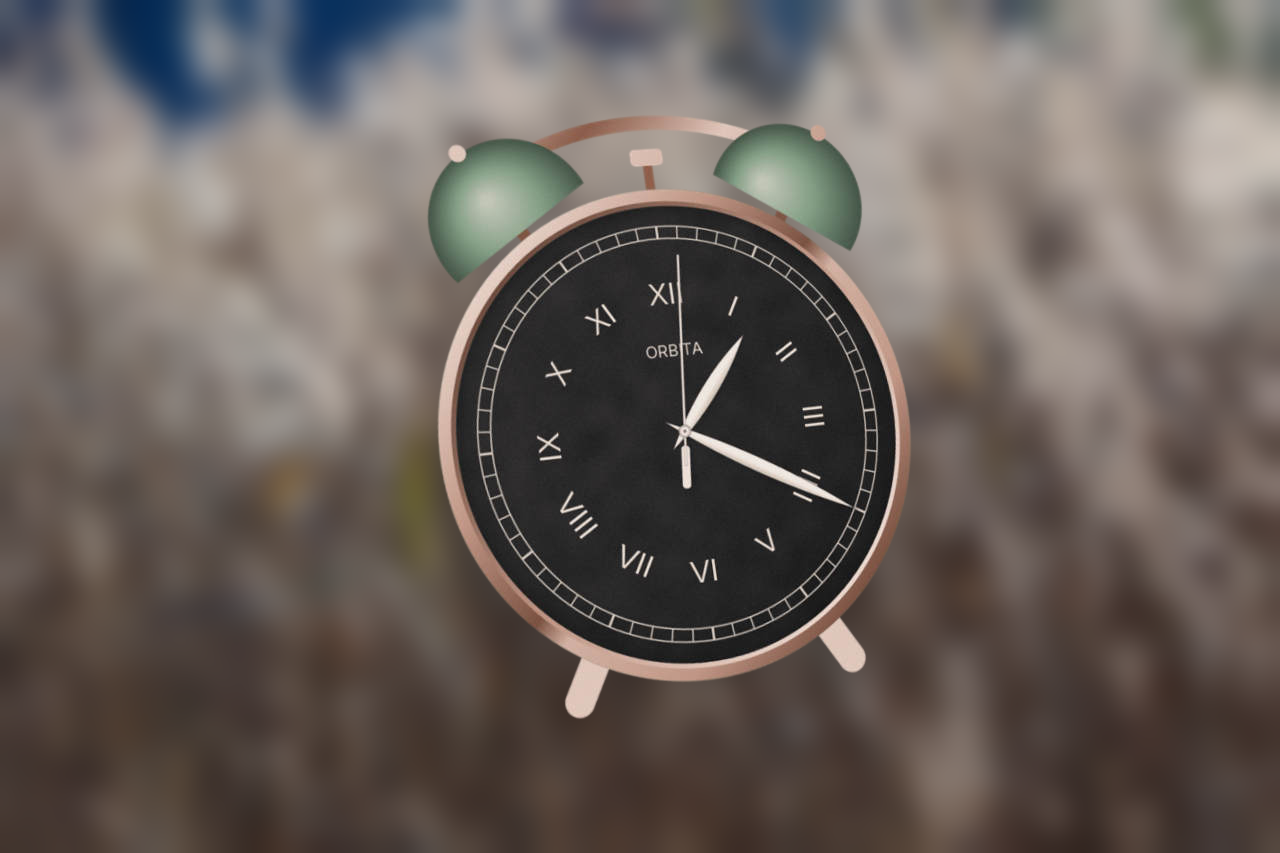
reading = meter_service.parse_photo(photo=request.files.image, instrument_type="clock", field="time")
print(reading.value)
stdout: 1:20:01
